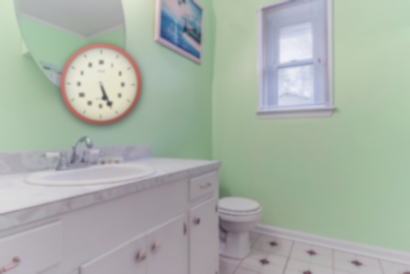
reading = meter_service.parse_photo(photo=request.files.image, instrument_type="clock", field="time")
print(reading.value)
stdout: 5:26
